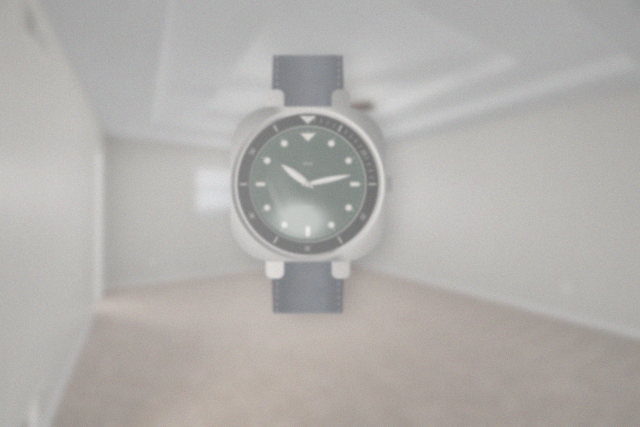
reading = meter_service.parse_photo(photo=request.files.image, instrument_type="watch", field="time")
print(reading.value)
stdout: 10:13
